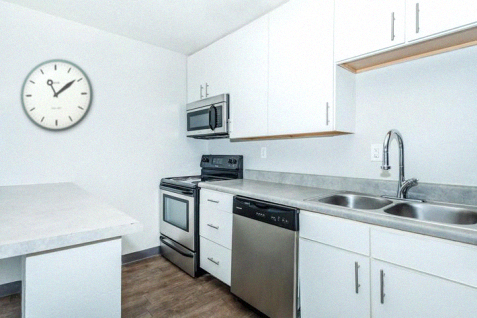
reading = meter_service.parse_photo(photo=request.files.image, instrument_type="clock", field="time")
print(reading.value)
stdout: 11:09
